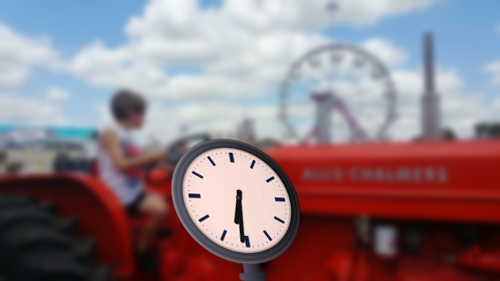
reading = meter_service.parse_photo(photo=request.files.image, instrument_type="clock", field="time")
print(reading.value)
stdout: 6:31
